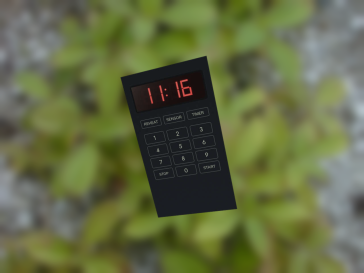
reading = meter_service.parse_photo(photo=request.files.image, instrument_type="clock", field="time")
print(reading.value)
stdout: 11:16
